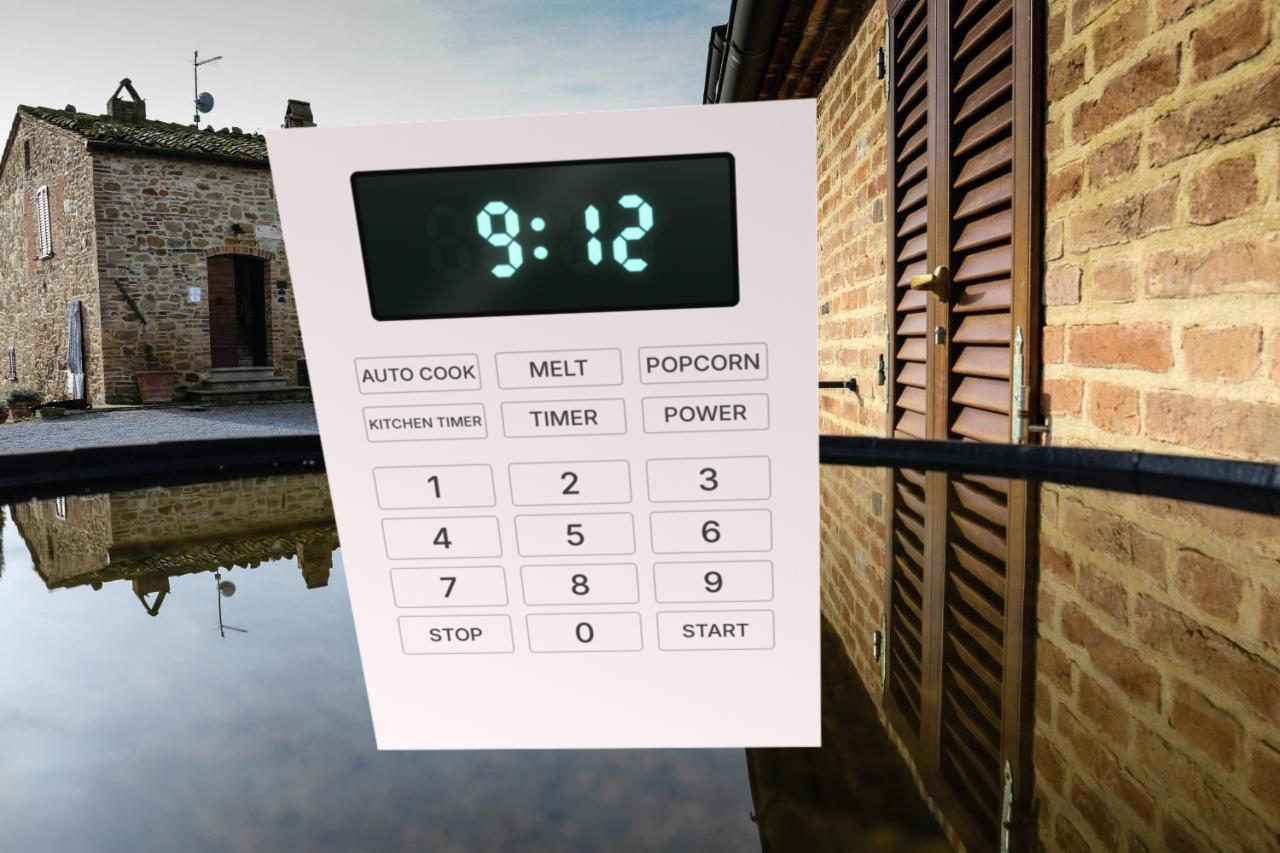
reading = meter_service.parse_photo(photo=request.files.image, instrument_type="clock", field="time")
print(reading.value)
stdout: 9:12
